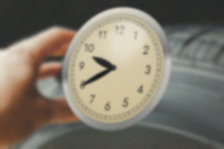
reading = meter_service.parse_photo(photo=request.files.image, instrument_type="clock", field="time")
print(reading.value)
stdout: 9:40
